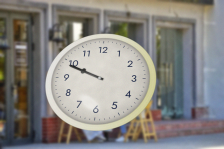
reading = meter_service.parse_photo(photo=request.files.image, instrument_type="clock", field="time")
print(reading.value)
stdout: 9:49
